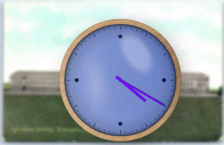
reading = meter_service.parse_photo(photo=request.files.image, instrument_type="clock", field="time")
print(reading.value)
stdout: 4:20
